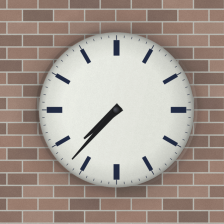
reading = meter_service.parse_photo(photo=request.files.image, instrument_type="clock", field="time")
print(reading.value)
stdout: 7:37
